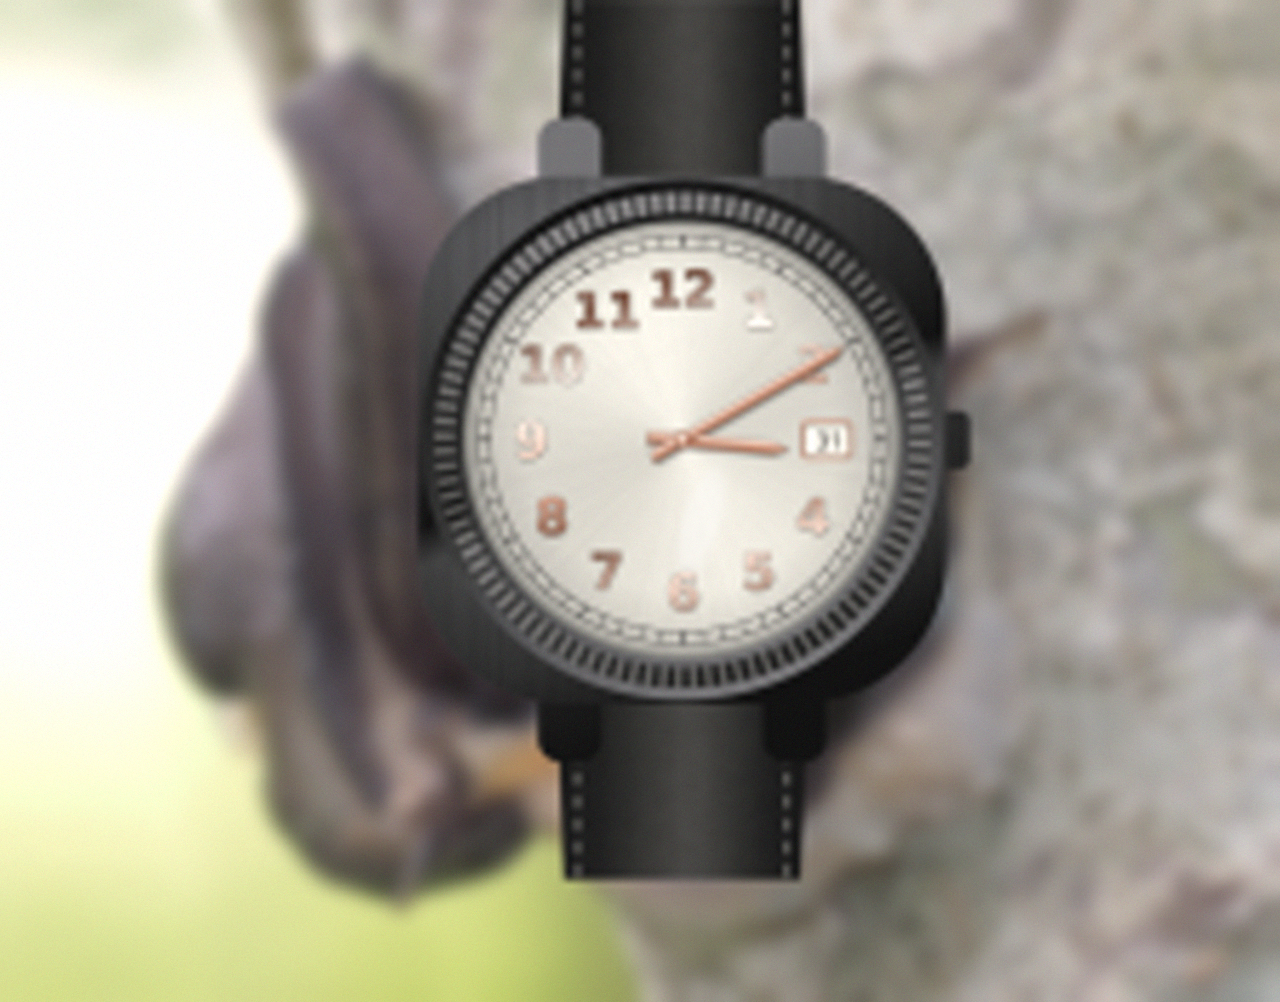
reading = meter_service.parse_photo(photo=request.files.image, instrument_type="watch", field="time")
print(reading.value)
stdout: 3:10
